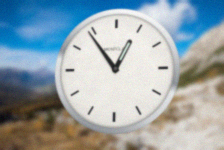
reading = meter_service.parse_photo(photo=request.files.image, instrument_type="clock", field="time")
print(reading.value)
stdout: 12:54
